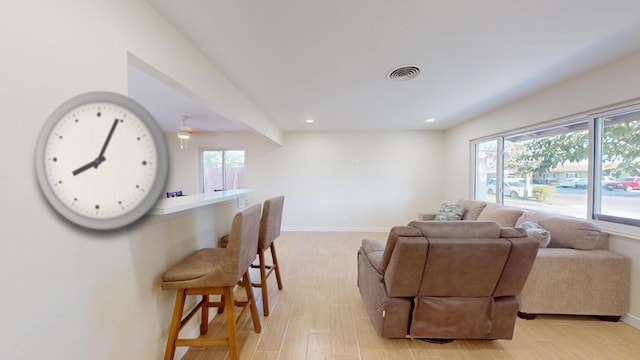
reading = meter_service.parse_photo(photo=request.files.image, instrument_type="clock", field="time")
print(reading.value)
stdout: 8:04
